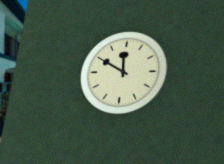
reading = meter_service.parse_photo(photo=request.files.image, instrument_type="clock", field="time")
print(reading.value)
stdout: 11:50
